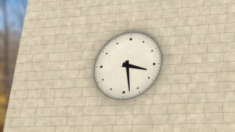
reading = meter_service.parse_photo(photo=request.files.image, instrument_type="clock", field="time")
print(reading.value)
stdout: 3:28
